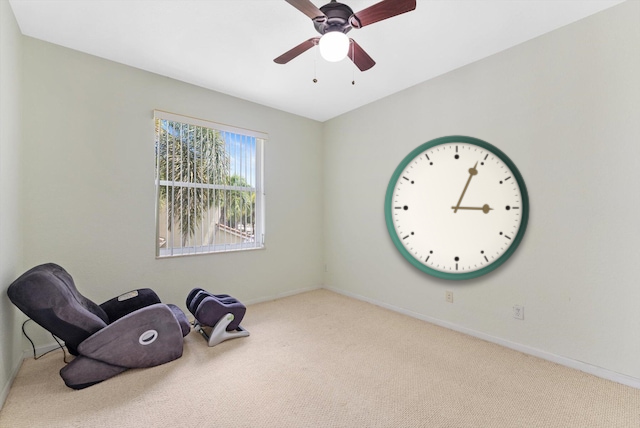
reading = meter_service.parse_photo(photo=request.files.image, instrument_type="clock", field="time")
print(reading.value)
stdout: 3:04
